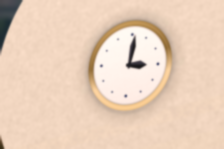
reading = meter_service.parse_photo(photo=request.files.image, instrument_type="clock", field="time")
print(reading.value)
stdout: 3:01
